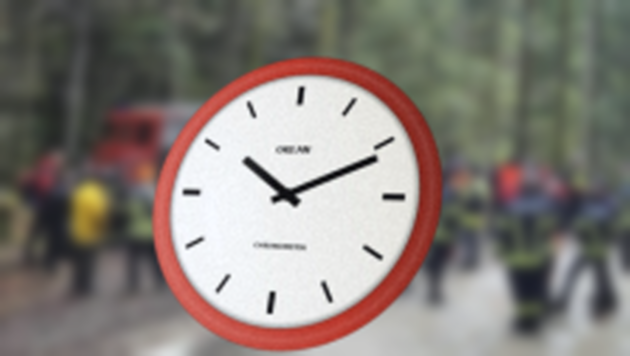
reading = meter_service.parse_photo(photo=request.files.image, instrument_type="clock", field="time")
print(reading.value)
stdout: 10:11
